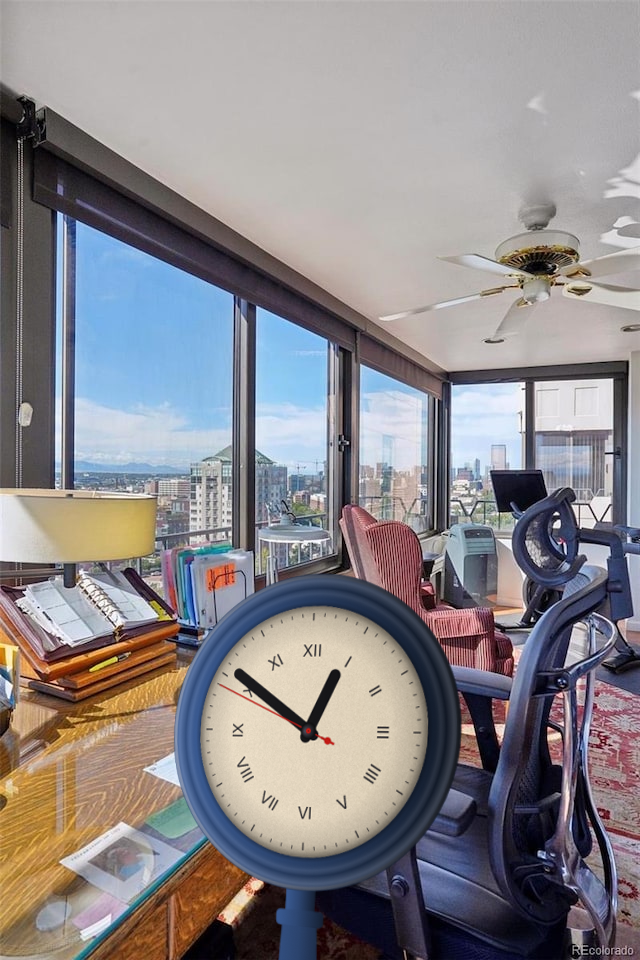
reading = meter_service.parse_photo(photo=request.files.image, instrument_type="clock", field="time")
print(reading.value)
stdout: 12:50:49
